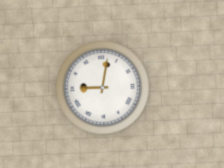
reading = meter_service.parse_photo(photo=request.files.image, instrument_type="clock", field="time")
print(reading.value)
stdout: 9:02
